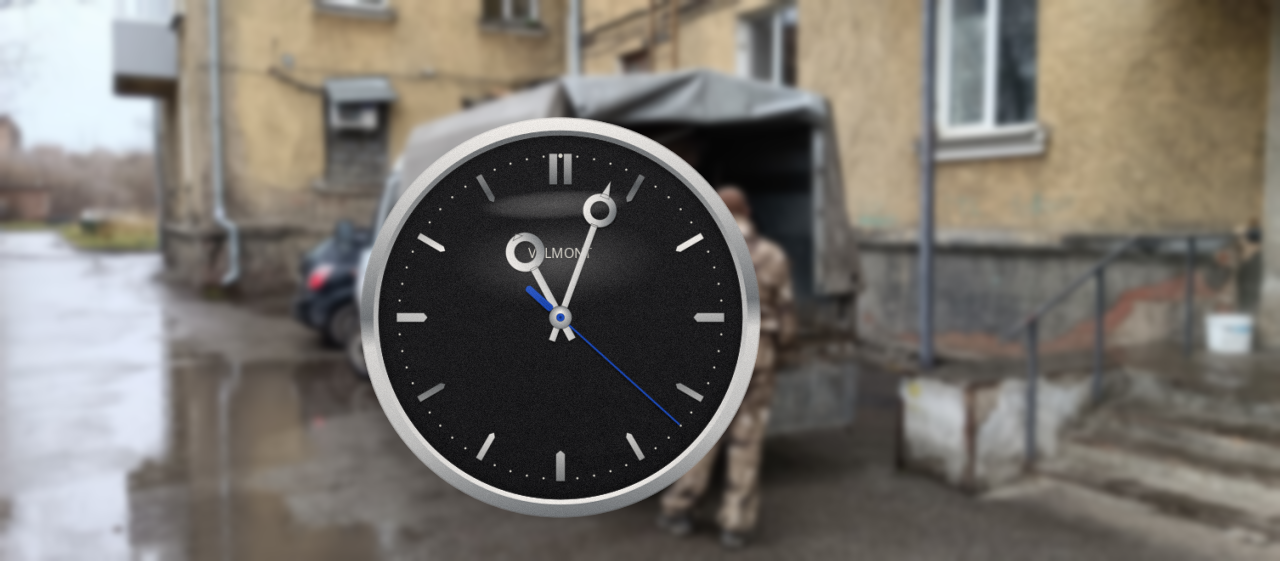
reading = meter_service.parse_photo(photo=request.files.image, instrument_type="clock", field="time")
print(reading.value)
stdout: 11:03:22
